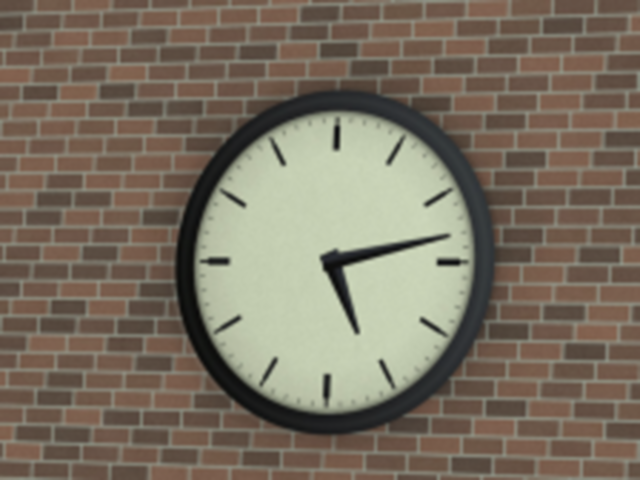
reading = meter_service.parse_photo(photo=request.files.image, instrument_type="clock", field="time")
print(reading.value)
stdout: 5:13
